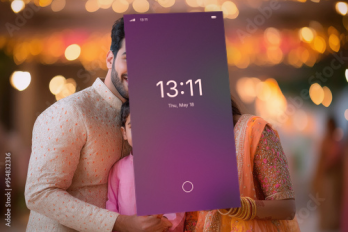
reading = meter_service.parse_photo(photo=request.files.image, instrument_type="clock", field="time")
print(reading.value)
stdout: 13:11
